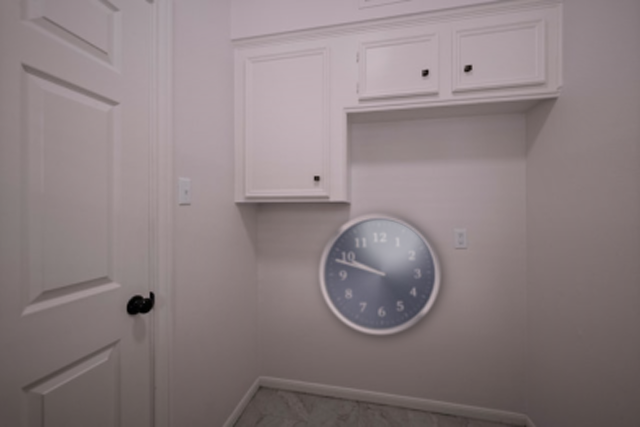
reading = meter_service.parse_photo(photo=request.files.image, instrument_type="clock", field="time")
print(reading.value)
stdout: 9:48
